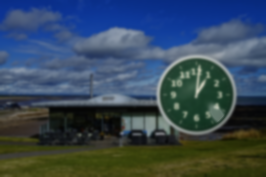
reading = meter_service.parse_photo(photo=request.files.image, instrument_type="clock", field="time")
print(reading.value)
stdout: 1:01
